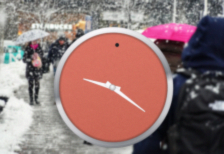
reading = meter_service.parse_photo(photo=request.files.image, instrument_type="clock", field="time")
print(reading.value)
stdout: 9:20
